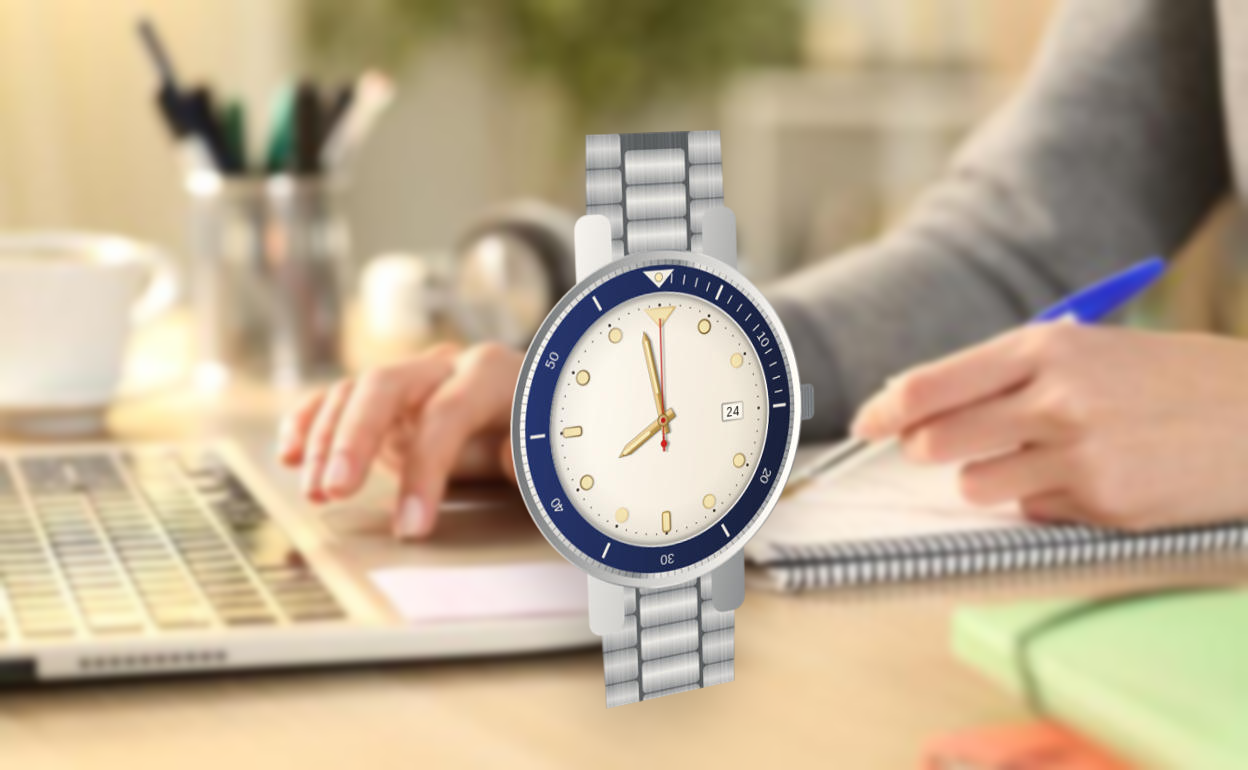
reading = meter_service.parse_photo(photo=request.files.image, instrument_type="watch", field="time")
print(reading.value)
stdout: 7:58:00
